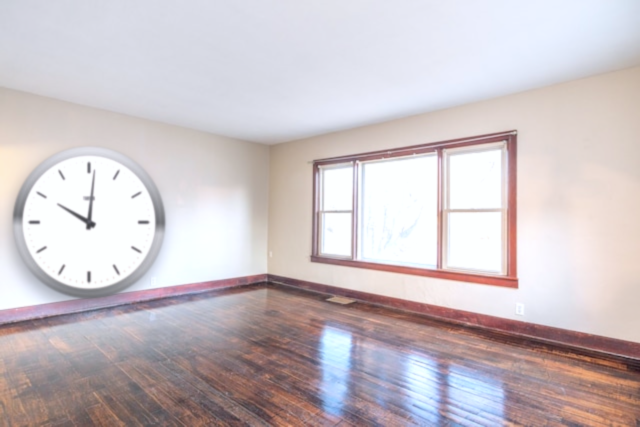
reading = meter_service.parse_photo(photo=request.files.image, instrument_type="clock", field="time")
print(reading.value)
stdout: 10:01
